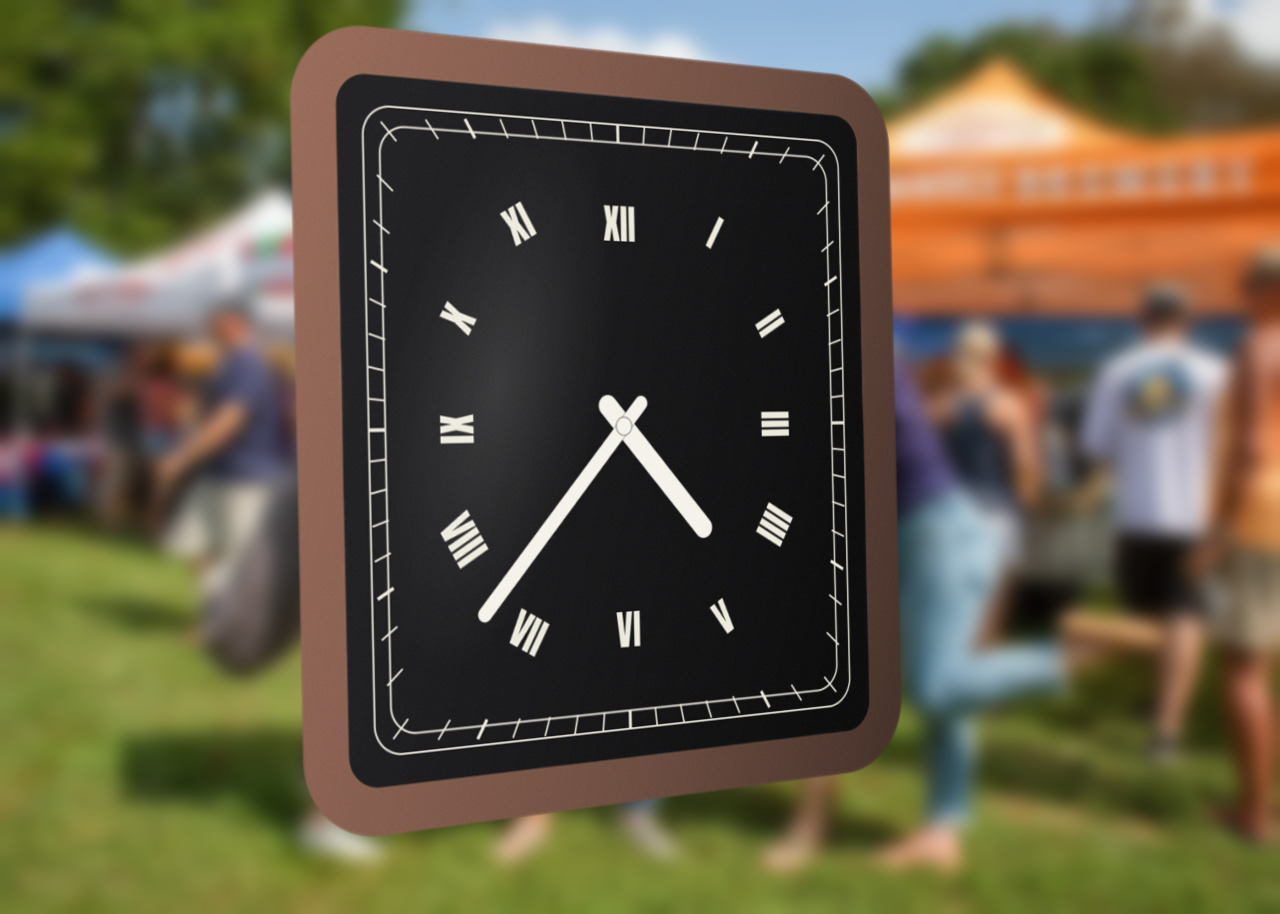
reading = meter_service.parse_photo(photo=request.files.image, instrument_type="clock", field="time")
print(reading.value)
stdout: 4:37
